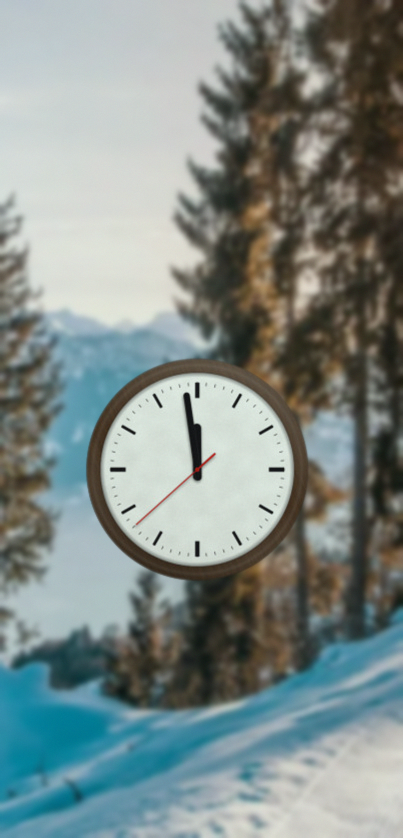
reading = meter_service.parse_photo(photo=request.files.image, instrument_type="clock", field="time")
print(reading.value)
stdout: 11:58:38
